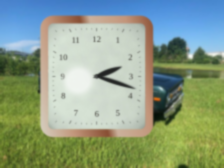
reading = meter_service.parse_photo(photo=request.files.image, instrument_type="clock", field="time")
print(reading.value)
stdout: 2:18
